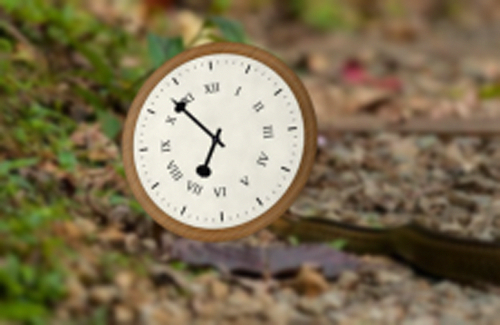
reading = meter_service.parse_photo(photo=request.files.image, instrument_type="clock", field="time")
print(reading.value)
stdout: 6:53
